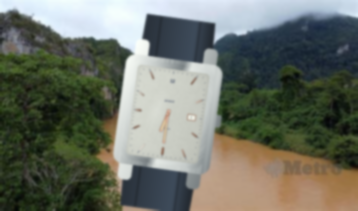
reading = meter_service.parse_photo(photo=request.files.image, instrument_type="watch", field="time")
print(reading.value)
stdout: 6:30
